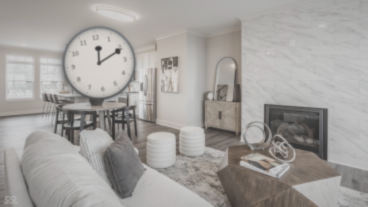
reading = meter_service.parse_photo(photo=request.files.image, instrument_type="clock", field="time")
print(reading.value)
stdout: 12:11
